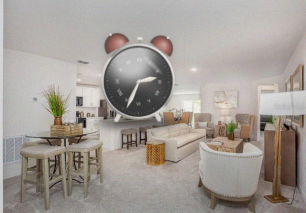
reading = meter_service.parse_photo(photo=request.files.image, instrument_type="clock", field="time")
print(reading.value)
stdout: 2:34
